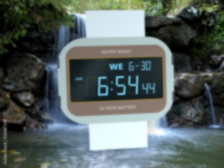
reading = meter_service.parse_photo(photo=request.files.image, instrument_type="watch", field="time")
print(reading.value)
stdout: 6:54:44
